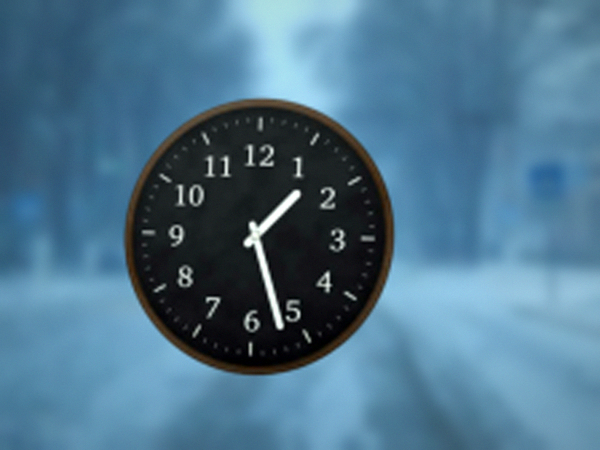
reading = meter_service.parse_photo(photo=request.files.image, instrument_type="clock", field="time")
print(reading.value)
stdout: 1:27
